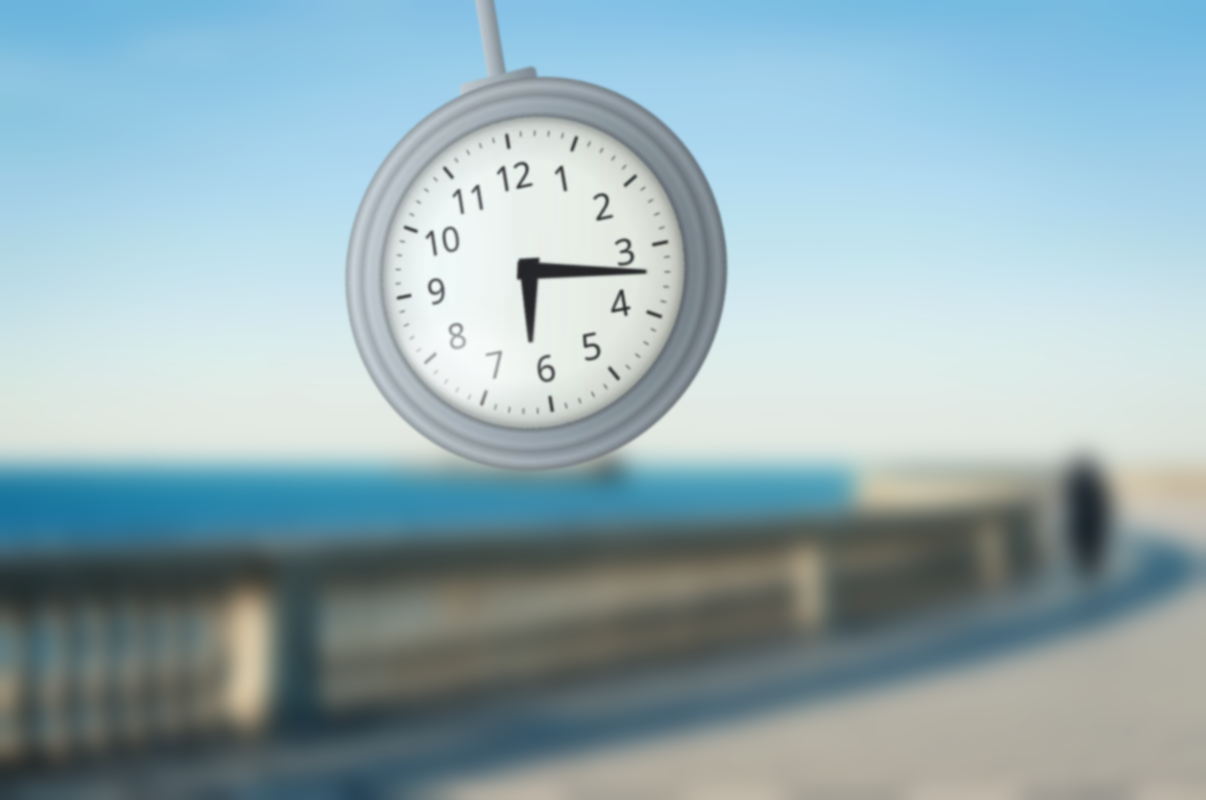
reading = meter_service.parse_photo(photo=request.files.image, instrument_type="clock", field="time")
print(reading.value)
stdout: 6:17
